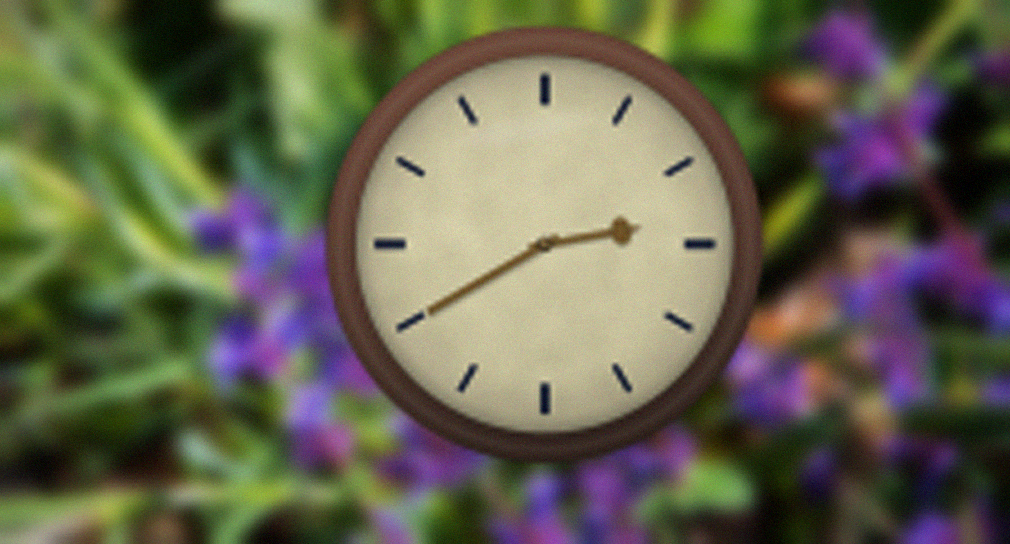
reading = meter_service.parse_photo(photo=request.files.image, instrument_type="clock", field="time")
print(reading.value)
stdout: 2:40
